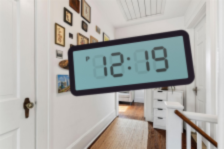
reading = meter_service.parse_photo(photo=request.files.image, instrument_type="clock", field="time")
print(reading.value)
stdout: 12:19
